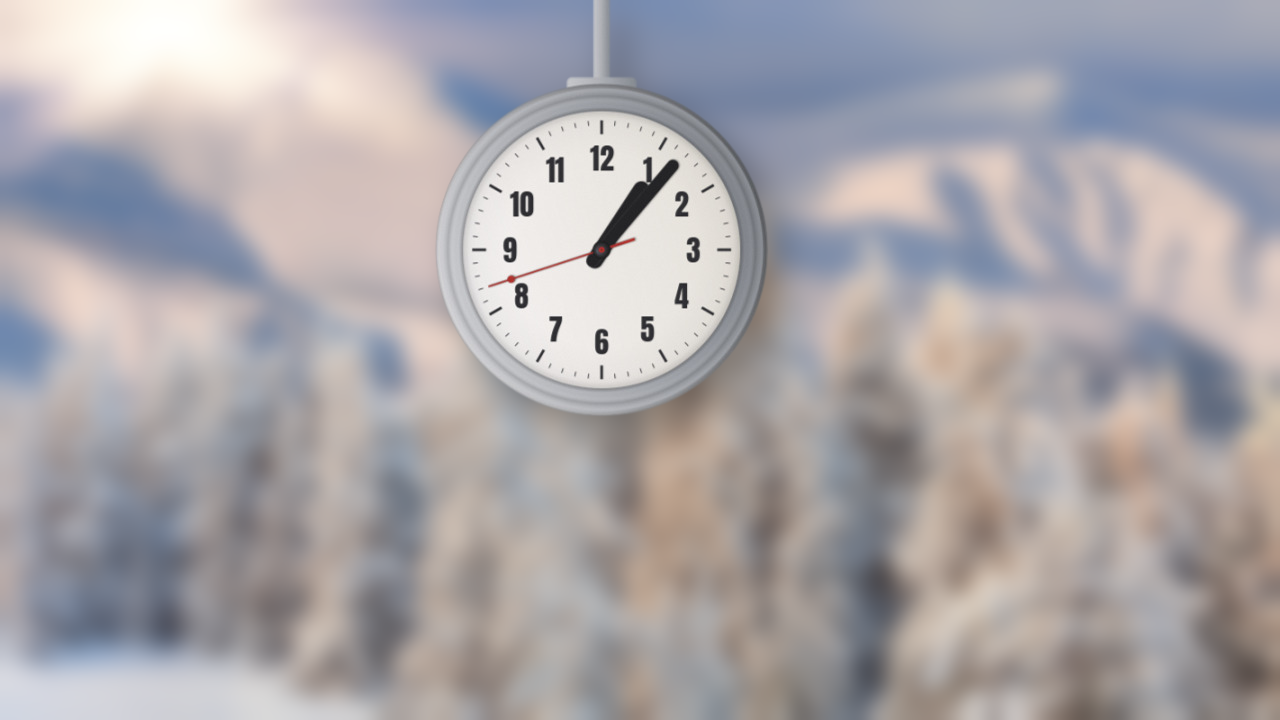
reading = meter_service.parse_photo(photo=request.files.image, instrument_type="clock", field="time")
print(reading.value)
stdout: 1:06:42
